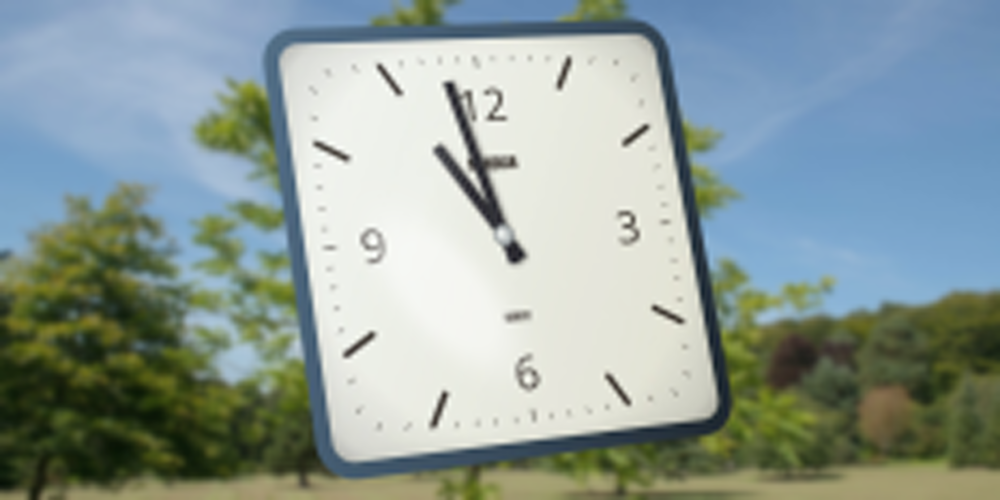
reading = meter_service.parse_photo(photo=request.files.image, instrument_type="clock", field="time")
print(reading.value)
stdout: 10:58
